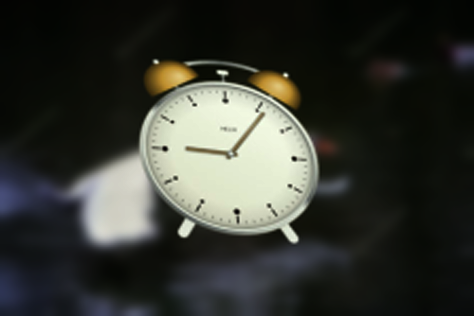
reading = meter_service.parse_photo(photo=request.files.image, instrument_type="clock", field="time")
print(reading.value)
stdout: 9:06
